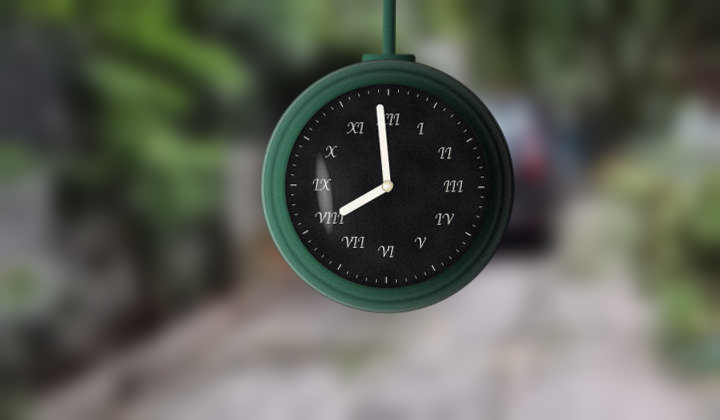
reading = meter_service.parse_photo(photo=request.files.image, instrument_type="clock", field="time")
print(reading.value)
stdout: 7:59
